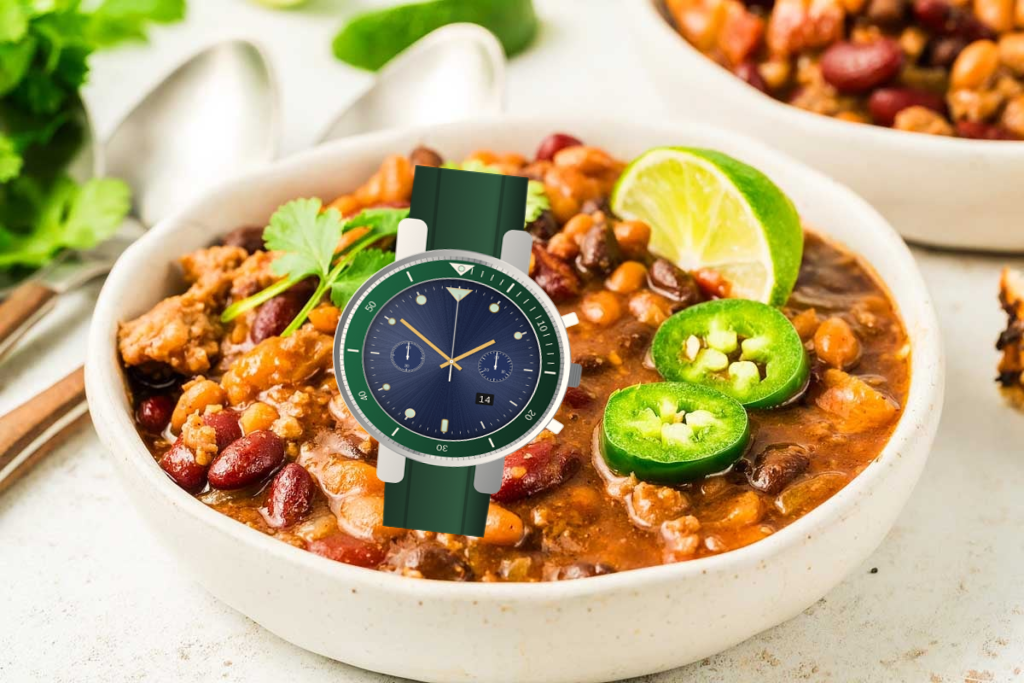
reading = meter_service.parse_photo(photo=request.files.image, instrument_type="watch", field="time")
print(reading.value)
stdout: 1:51
